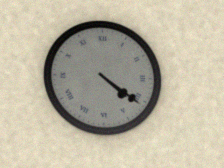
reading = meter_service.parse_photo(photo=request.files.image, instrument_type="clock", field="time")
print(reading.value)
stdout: 4:21
